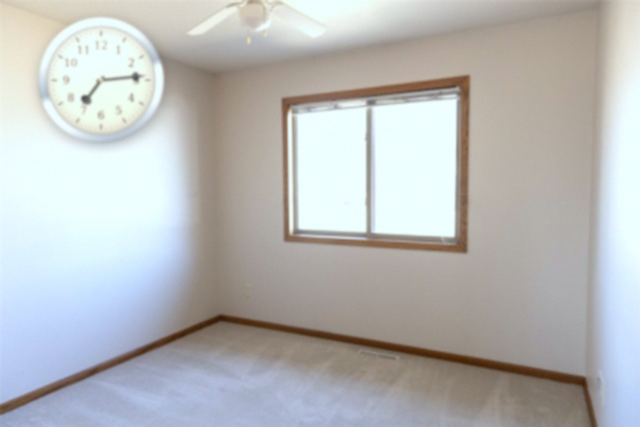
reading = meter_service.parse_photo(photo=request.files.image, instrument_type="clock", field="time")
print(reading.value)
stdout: 7:14
